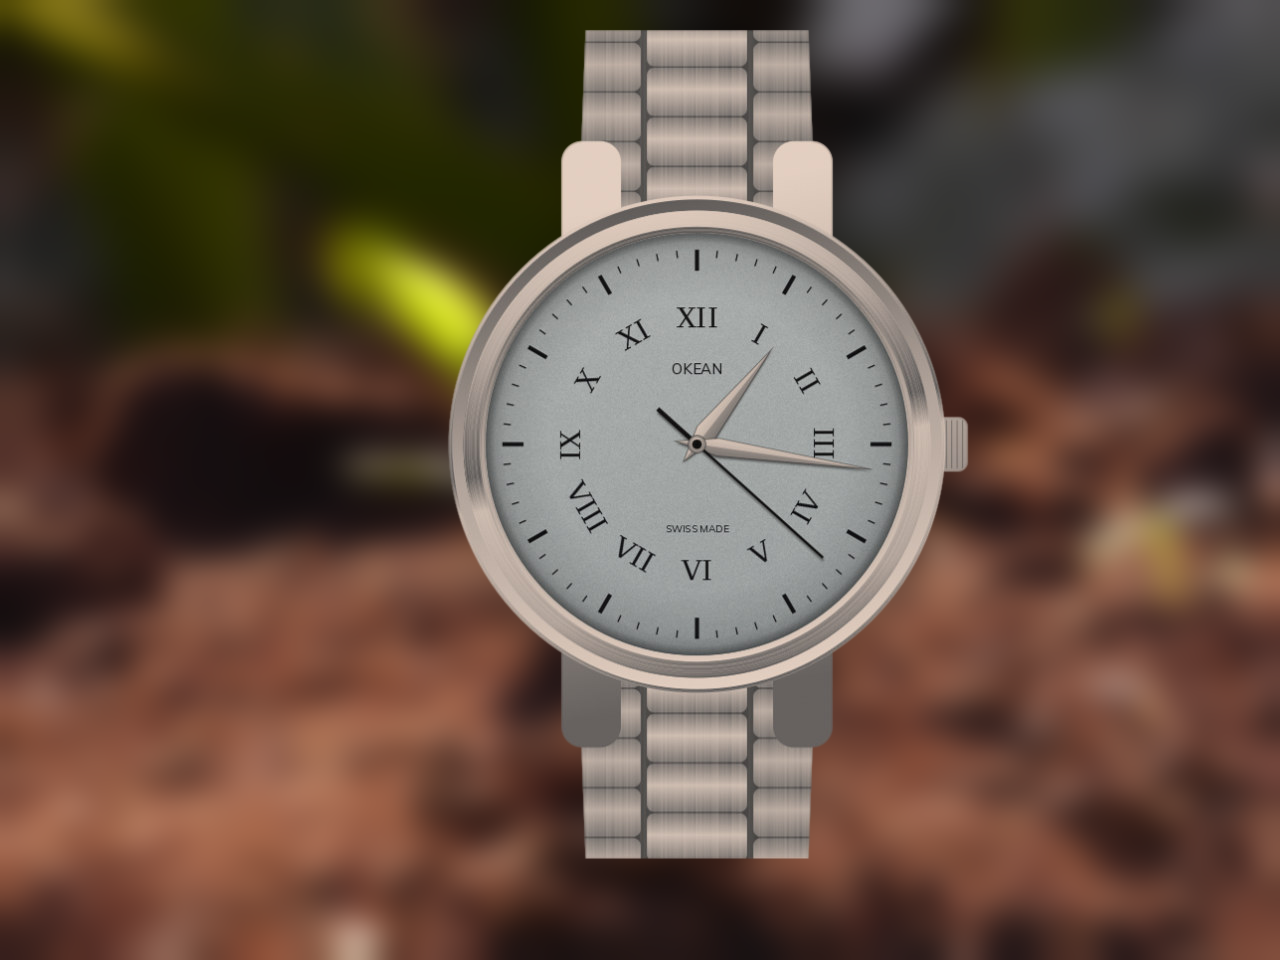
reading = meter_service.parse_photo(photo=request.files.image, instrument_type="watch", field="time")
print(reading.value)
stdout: 1:16:22
